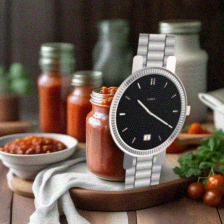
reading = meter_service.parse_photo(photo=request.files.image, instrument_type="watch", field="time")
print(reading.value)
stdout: 10:20
